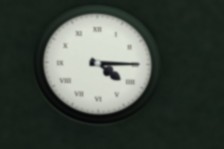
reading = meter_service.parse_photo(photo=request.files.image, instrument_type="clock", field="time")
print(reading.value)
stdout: 4:15
